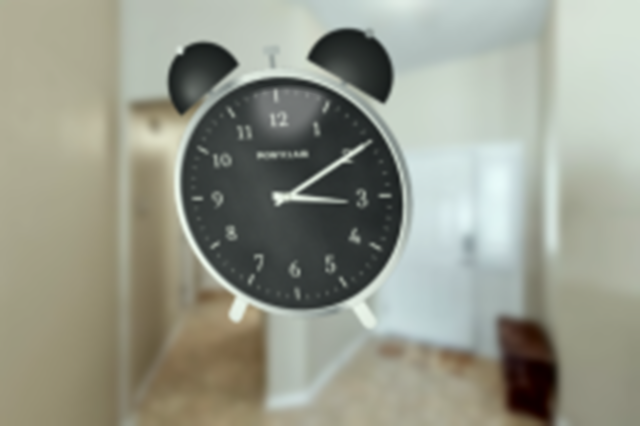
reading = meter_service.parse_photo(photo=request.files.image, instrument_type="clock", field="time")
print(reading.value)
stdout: 3:10
